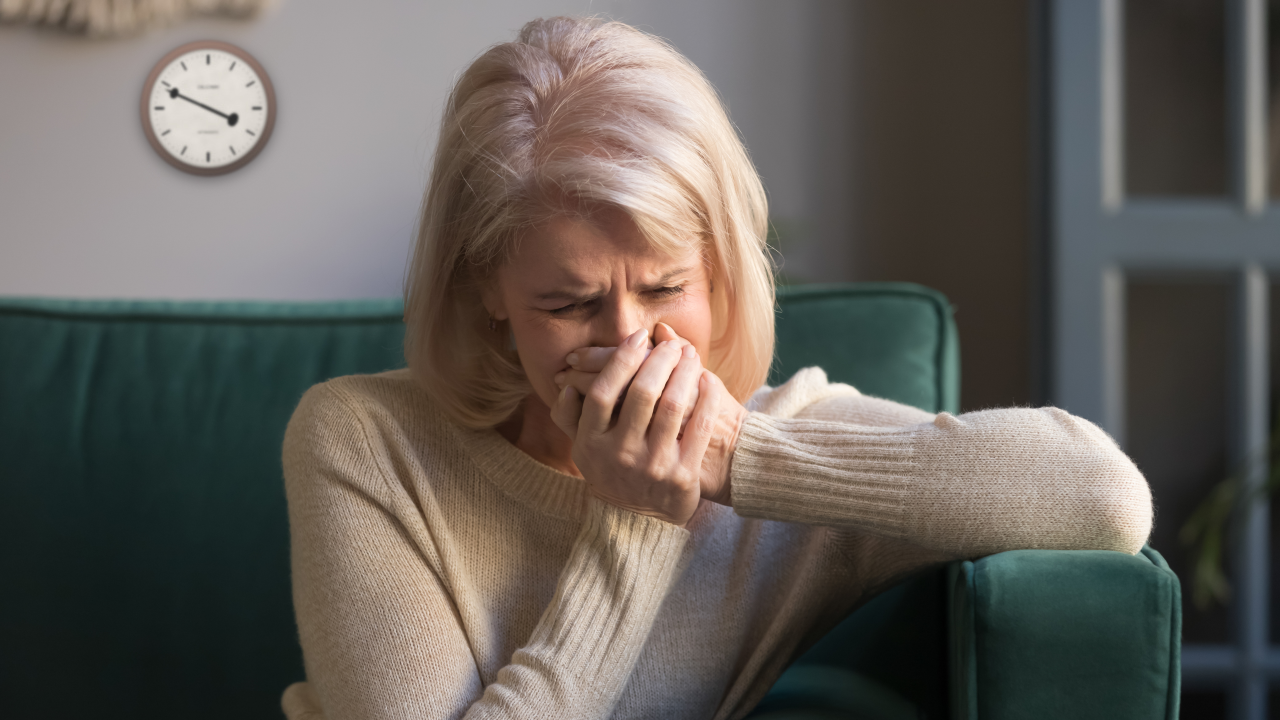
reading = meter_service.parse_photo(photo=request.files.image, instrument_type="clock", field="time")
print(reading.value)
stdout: 3:49
